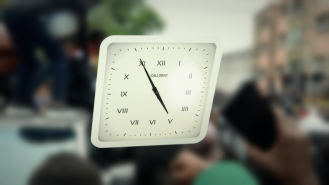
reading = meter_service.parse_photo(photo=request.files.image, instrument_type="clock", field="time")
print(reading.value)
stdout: 4:55
